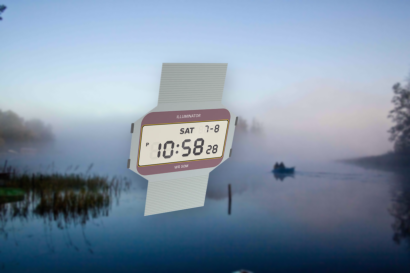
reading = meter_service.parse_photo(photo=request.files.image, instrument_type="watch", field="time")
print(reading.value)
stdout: 10:58:28
